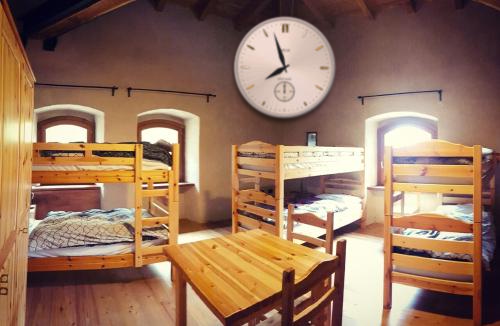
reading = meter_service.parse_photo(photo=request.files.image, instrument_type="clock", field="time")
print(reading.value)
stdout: 7:57
